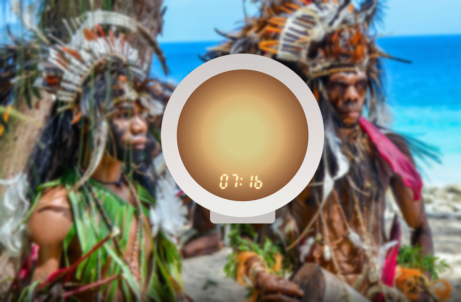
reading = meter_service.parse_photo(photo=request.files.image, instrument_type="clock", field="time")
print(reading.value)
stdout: 7:16
